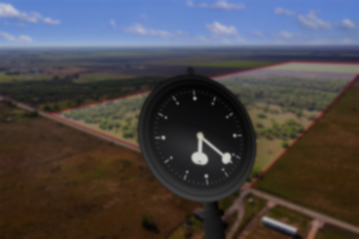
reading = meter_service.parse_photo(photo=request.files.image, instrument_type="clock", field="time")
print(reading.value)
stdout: 6:22
